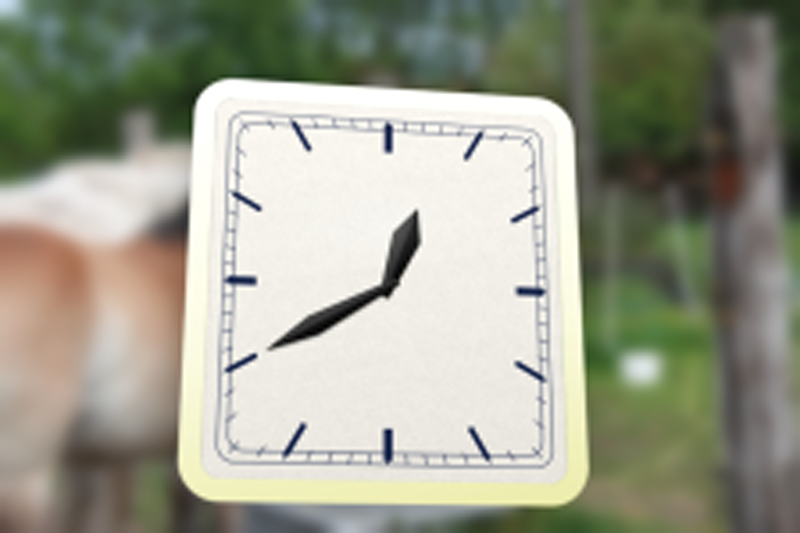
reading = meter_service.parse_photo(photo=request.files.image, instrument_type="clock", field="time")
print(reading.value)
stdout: 12:40
